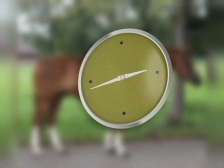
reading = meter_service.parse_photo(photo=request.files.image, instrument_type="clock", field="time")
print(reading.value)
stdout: 2:43
